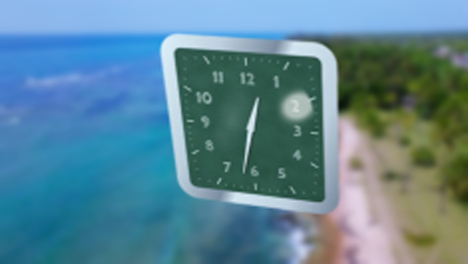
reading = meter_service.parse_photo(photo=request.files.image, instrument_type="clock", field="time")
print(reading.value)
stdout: 12:32
